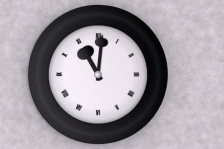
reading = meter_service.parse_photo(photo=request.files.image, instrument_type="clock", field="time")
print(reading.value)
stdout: 11:01
